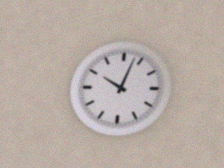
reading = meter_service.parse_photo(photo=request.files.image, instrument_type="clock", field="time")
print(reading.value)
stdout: 10:03
